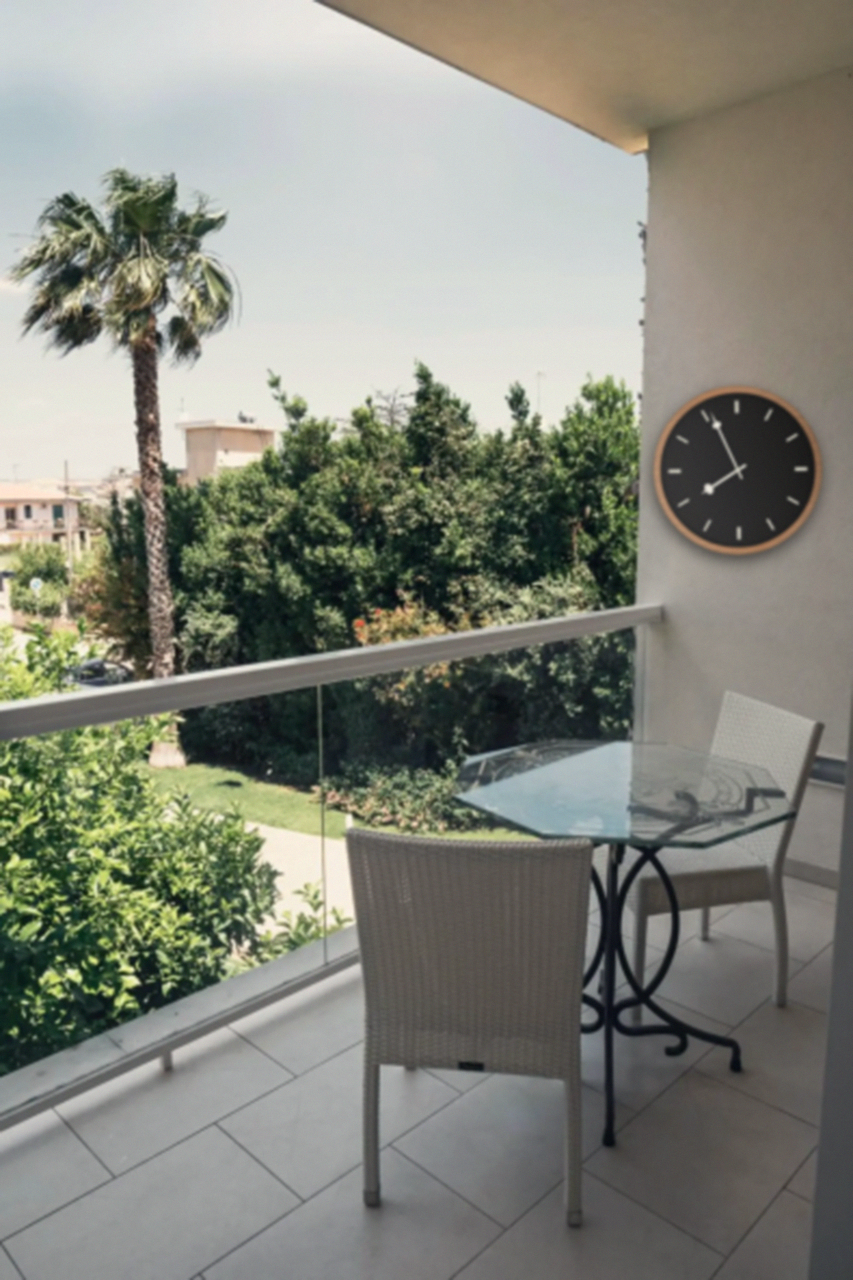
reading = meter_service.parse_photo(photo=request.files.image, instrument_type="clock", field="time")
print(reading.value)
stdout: 7:56
